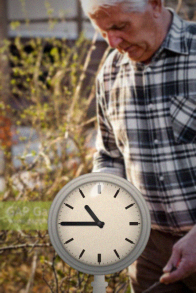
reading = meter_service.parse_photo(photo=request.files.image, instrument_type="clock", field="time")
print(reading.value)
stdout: 10:45
